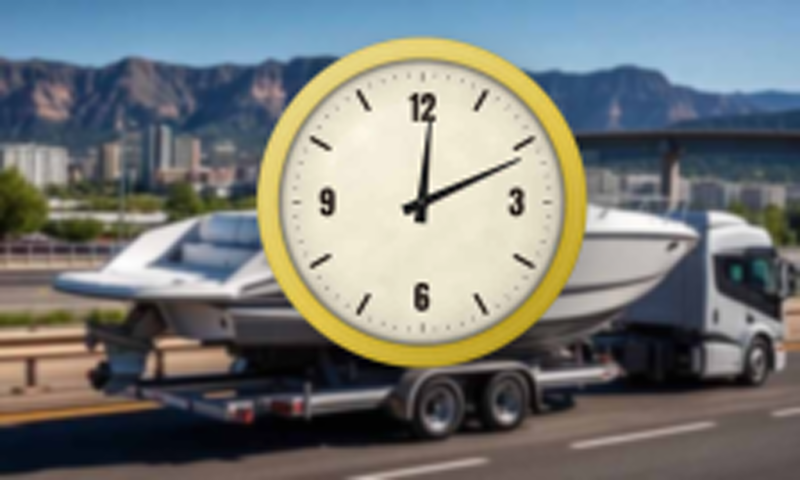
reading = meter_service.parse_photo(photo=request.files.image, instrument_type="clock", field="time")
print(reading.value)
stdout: 12:11
